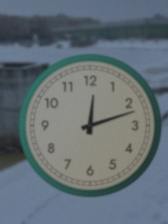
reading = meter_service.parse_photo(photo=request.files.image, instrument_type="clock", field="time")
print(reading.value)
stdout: 12:12
